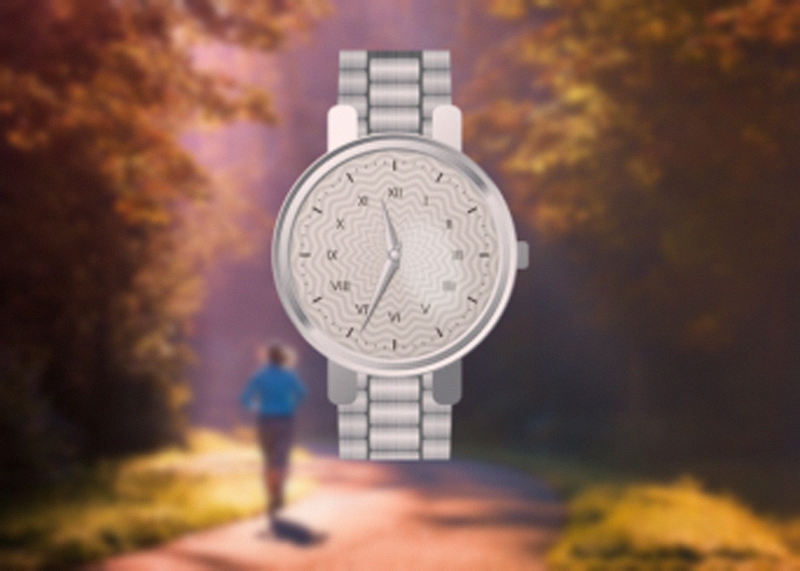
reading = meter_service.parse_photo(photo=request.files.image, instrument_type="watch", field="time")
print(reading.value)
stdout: 11:34
